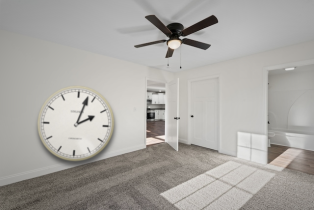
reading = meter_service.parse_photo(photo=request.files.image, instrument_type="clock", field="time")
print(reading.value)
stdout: 2:03
